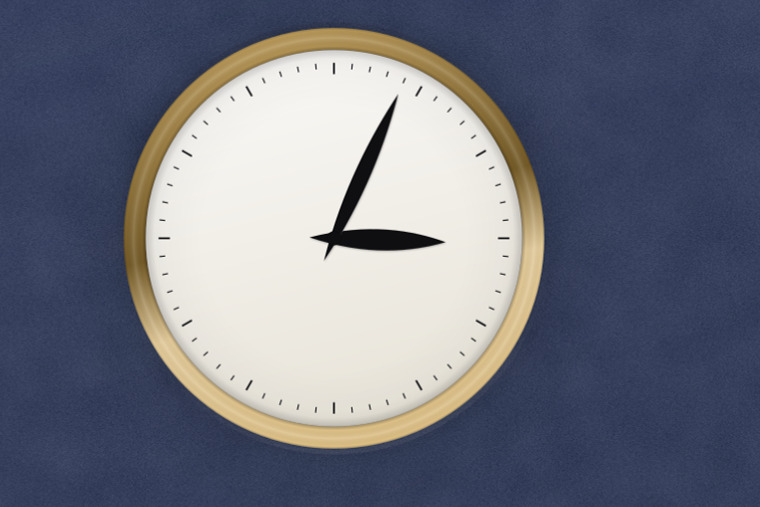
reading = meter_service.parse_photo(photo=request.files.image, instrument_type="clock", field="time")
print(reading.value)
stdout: 3:04
